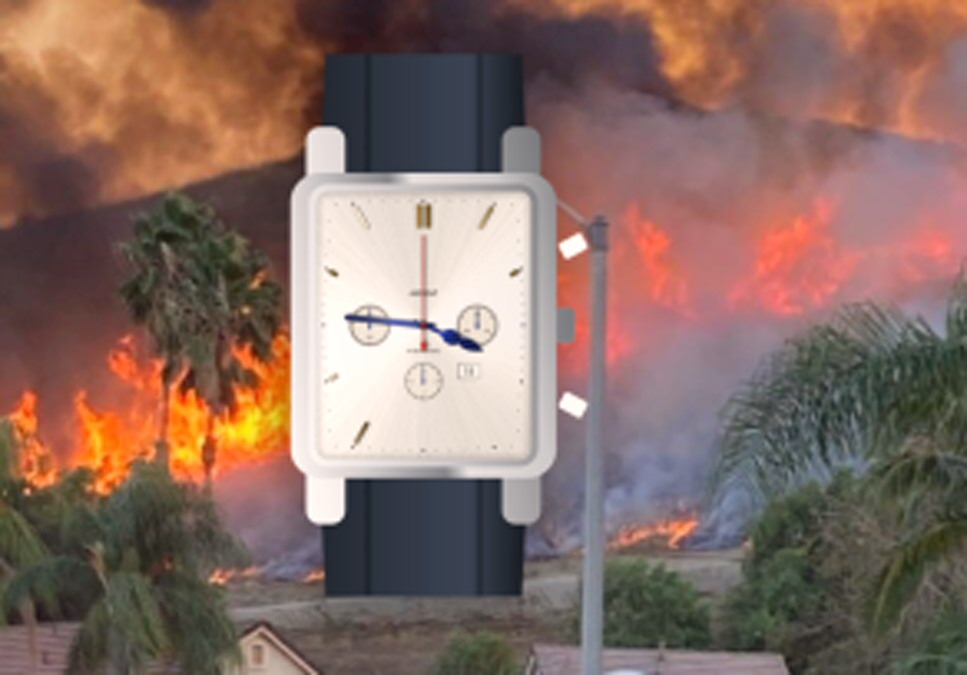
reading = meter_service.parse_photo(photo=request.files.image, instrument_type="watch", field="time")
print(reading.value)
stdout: 3:46
